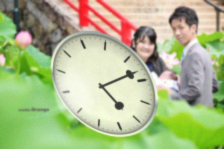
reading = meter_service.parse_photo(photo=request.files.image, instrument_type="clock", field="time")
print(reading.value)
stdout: 5:13
